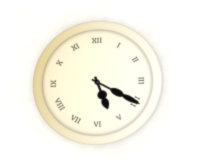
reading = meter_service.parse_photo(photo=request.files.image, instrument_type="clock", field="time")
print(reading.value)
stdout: 5:20
